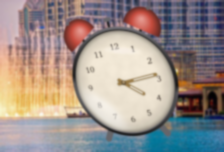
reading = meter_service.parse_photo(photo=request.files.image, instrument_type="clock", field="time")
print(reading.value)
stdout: 4:14
